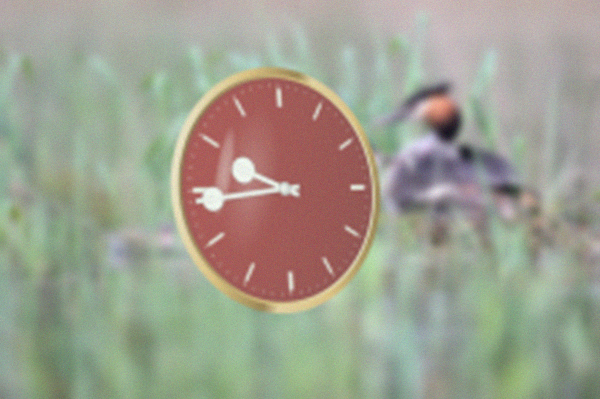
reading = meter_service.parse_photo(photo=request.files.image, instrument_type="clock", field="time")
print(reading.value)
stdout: 9:44
